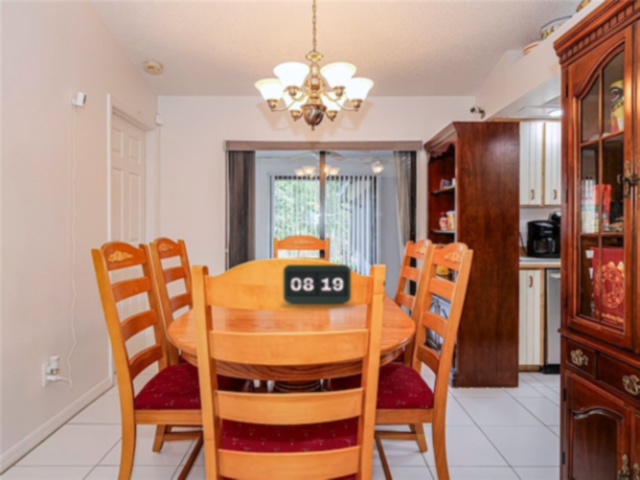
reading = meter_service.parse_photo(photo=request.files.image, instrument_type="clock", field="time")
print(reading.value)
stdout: 8:19
